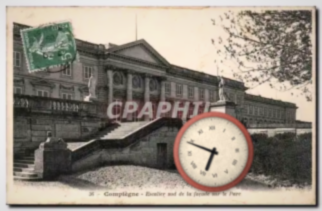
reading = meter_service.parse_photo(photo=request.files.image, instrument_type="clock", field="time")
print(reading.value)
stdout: 6:49
